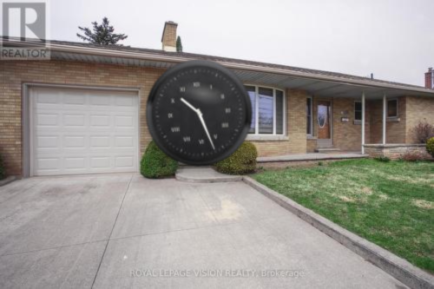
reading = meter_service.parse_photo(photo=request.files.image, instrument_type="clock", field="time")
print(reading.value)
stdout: 10:27
